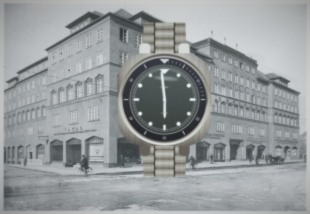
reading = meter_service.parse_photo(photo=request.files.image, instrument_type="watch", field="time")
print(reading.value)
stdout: 5:59
